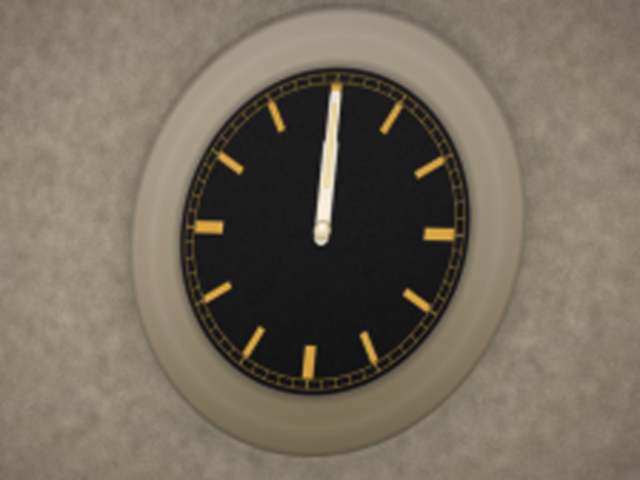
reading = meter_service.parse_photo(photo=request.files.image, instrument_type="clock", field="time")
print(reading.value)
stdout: 12:00
